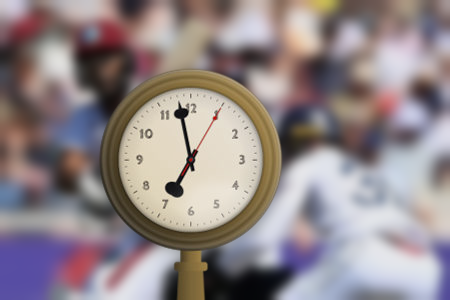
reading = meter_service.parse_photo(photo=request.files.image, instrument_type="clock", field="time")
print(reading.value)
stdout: 6:58:05
